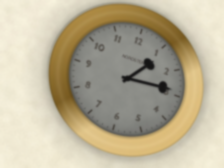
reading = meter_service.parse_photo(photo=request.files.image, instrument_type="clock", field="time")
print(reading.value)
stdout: 1:14
